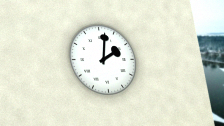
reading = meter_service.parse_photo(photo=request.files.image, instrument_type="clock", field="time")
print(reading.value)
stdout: 2:02
